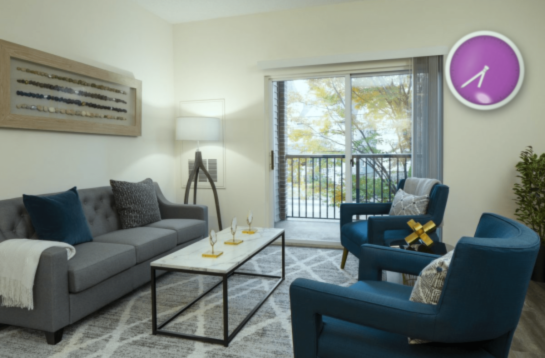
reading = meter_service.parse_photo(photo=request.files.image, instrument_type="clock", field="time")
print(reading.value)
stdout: 6:39
